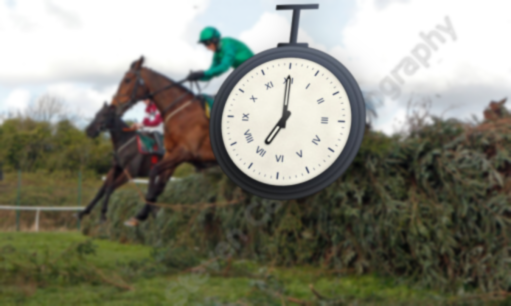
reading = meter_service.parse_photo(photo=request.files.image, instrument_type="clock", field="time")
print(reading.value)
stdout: 7:00
